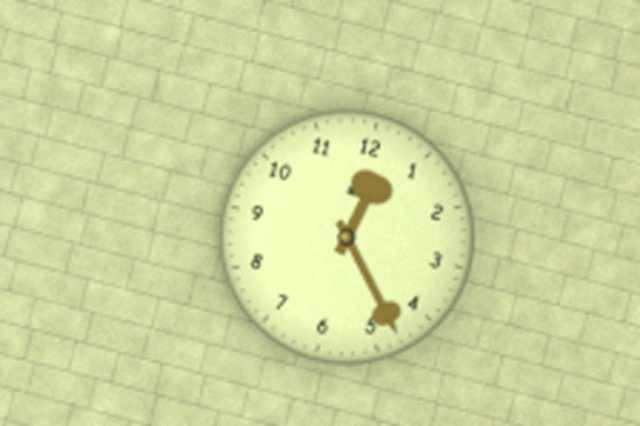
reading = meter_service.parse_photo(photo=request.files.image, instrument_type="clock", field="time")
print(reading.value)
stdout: 12:23
